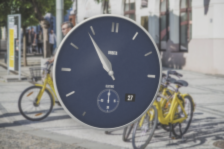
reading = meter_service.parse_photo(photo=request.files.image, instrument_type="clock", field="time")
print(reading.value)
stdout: 10:54
